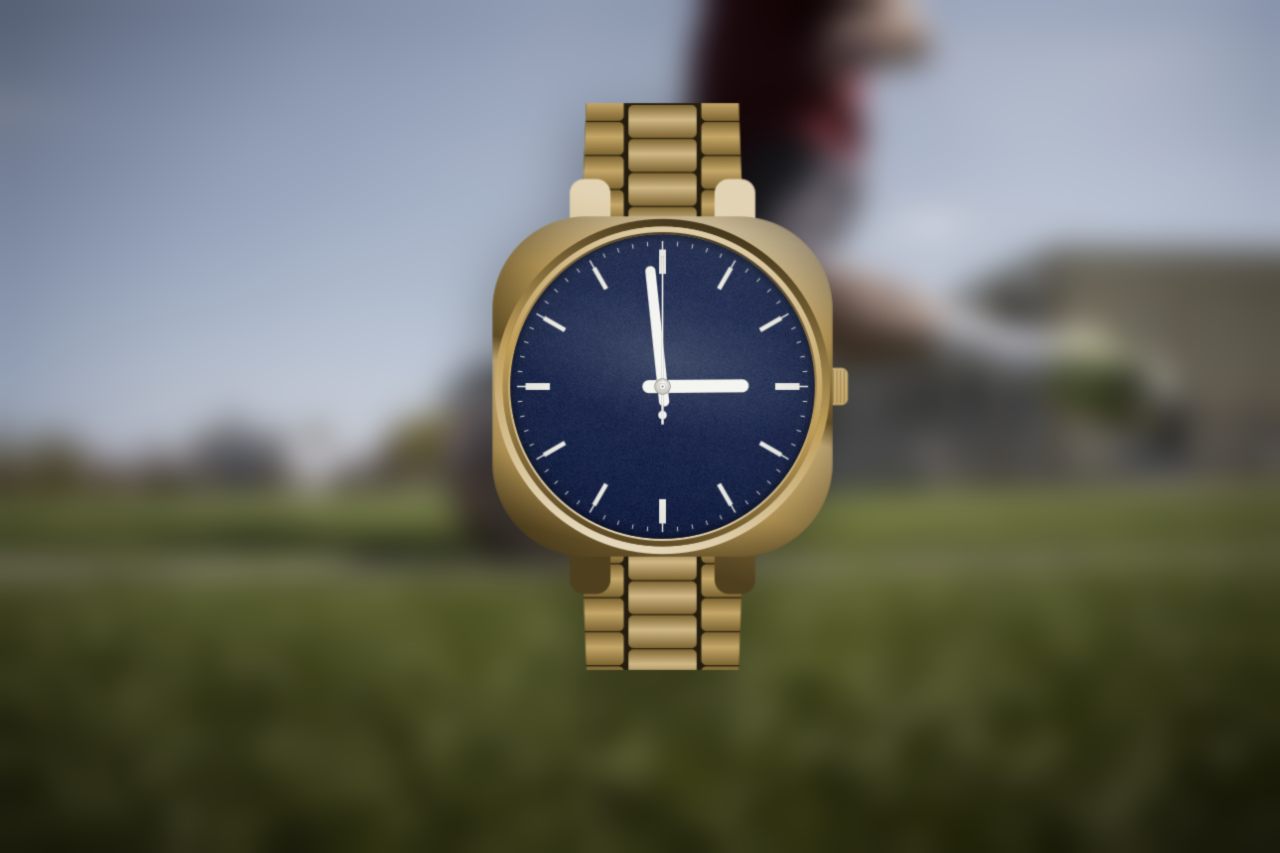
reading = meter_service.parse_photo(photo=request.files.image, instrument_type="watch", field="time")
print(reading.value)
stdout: 2:59:00
